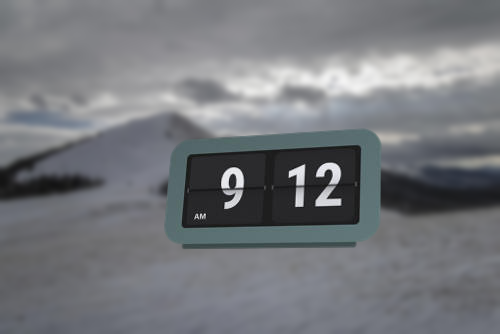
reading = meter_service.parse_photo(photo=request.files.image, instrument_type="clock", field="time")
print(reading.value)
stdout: 9:12
